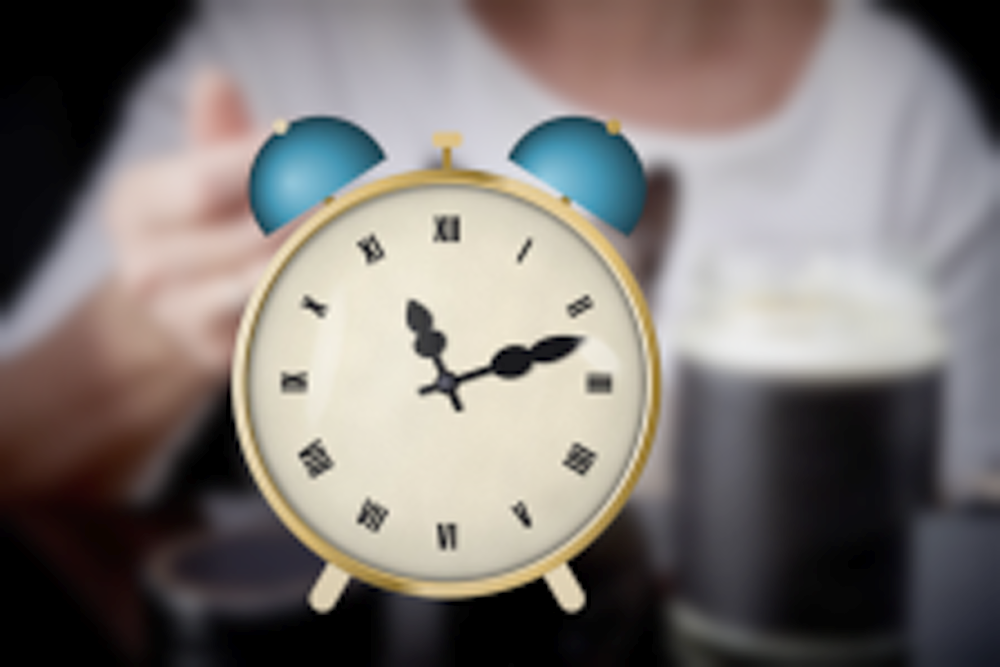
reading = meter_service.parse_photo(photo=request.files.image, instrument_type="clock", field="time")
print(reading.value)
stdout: 11:12
